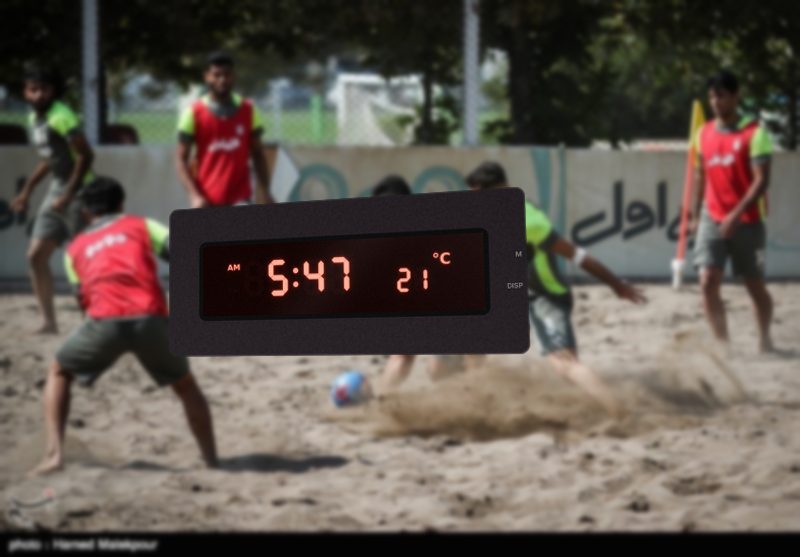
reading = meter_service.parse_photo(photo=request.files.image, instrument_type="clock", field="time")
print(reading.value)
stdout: 5:47
